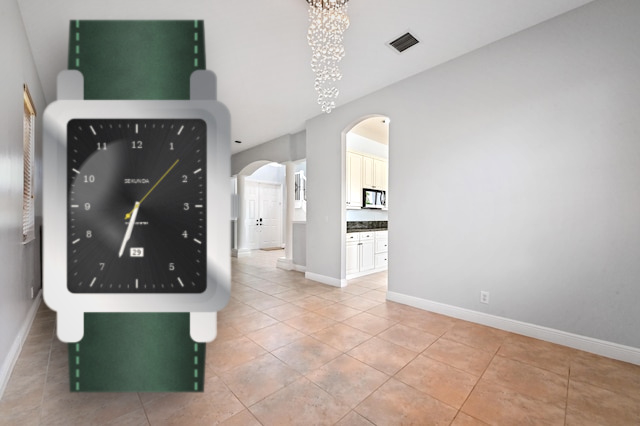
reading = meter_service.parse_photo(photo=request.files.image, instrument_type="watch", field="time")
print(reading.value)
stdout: 6:33:07
